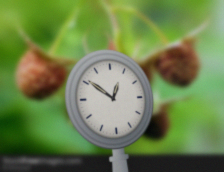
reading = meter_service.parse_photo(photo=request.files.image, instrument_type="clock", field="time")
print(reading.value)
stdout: 12:51
